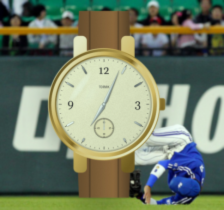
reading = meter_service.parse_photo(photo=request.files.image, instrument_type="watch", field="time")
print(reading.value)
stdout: 7:04
